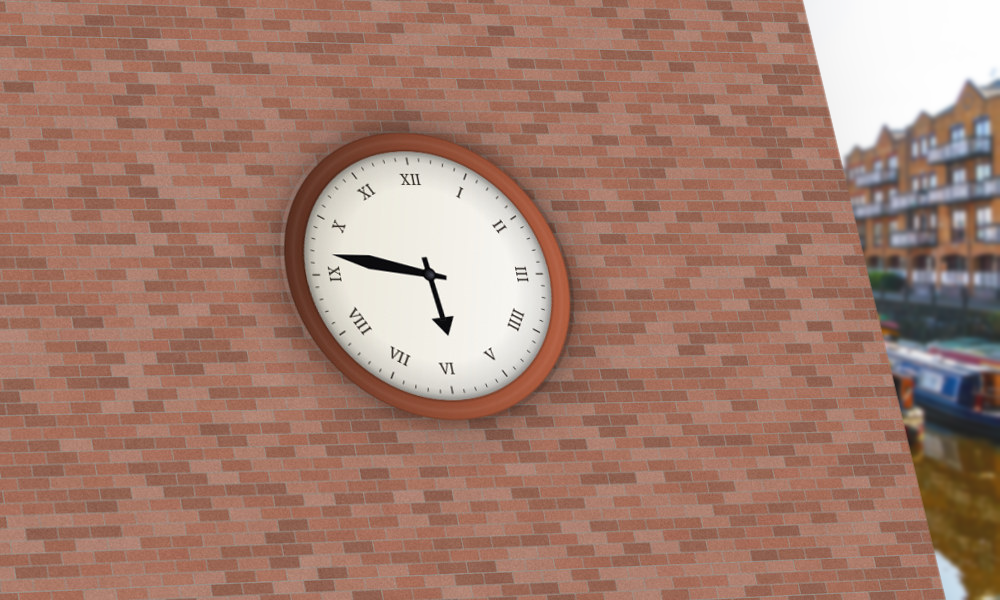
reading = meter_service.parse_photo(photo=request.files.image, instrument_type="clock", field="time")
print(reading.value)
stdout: 5:47
